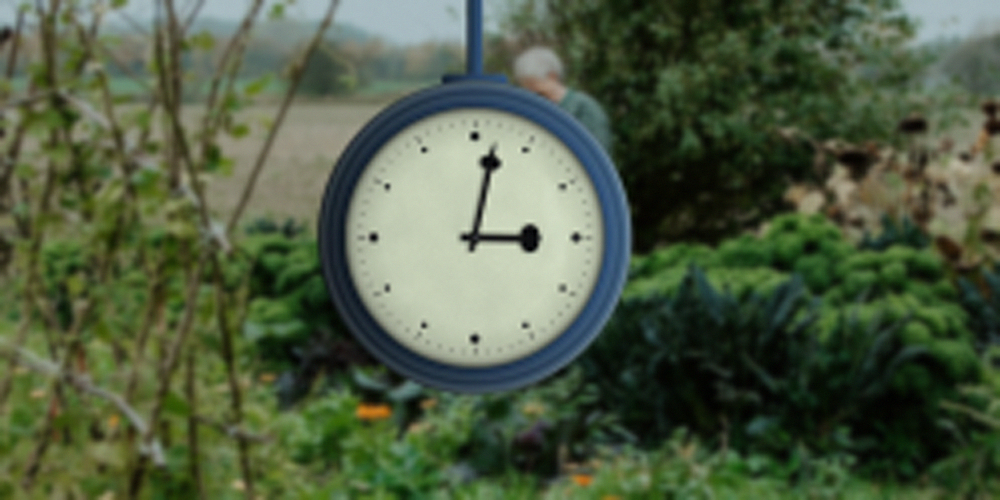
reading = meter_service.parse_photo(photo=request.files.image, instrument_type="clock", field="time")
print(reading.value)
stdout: 3:02
